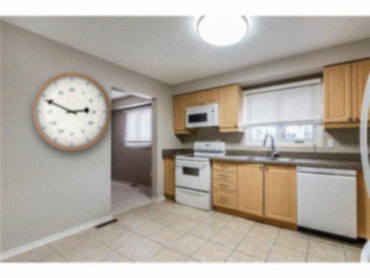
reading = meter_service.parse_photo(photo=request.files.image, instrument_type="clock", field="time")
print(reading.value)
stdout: 2:49
